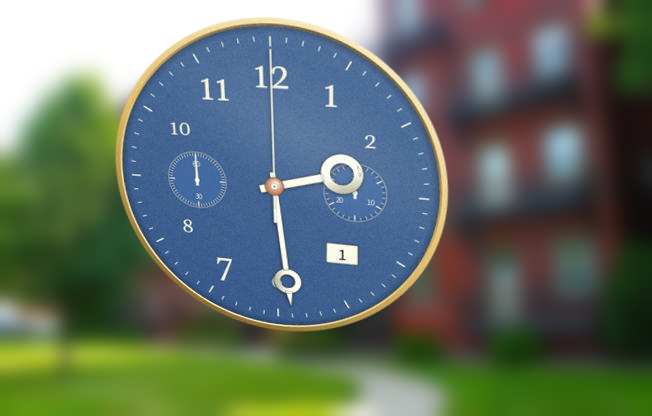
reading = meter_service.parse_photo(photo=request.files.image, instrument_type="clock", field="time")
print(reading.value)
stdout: 2:29
